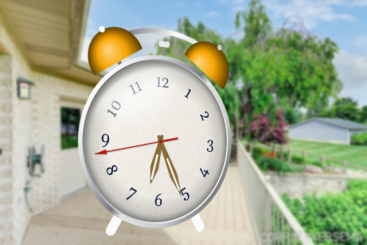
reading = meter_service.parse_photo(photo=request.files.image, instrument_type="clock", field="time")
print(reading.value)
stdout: 6:25:43
